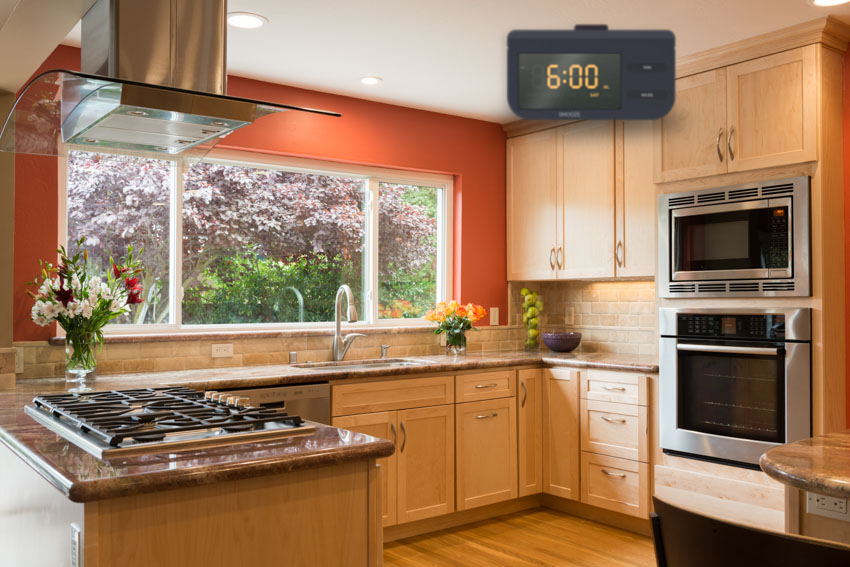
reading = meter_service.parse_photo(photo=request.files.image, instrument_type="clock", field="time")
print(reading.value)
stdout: 6:00
